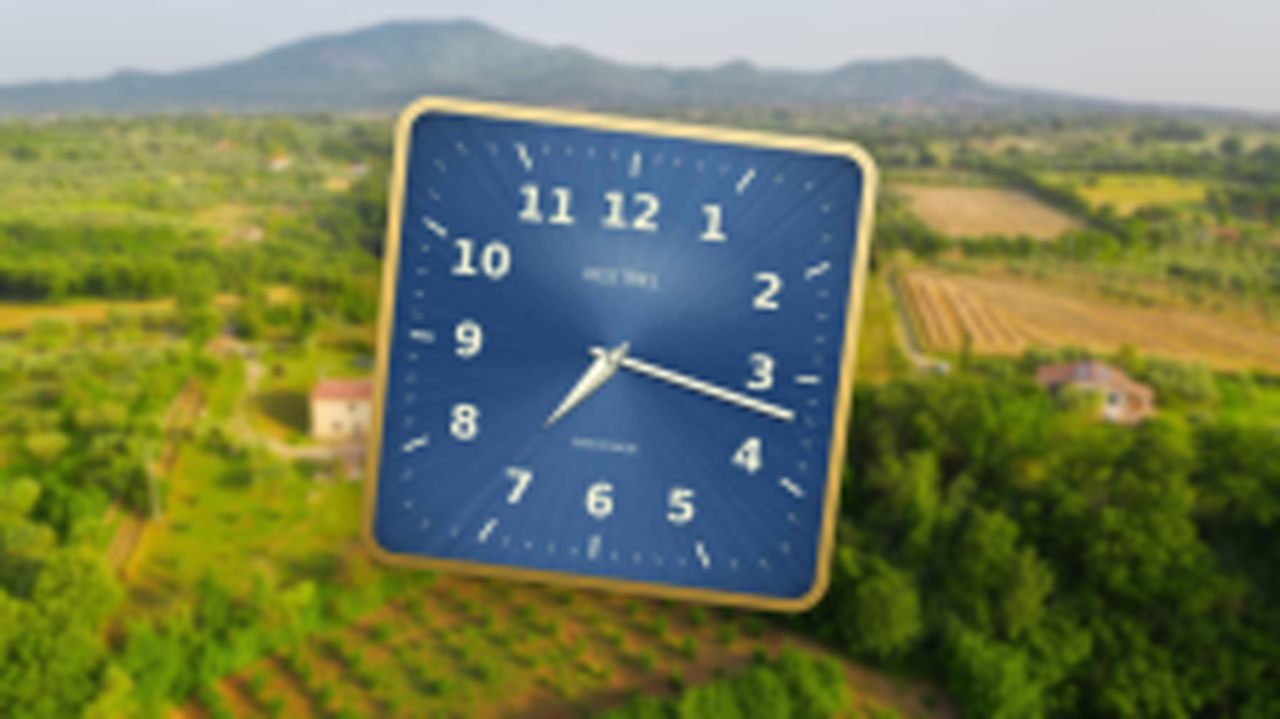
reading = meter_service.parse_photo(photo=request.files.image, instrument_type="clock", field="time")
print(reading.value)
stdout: 7:17
